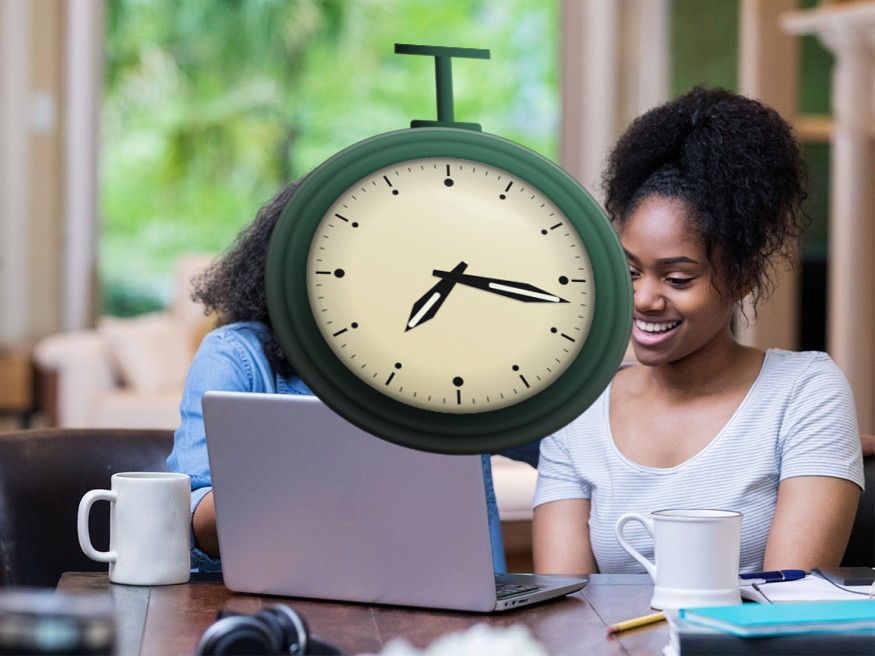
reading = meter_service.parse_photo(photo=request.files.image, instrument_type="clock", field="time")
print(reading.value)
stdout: 7:17
